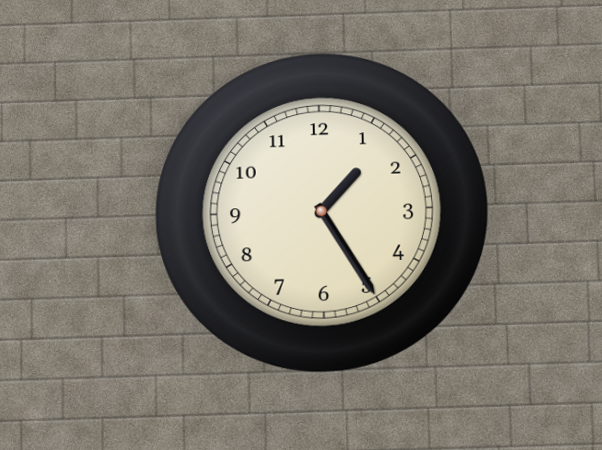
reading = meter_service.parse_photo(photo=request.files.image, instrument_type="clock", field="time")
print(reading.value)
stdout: 1:25
